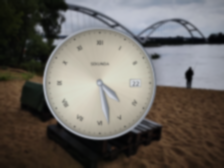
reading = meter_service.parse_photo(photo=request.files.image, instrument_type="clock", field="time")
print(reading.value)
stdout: 4:28
